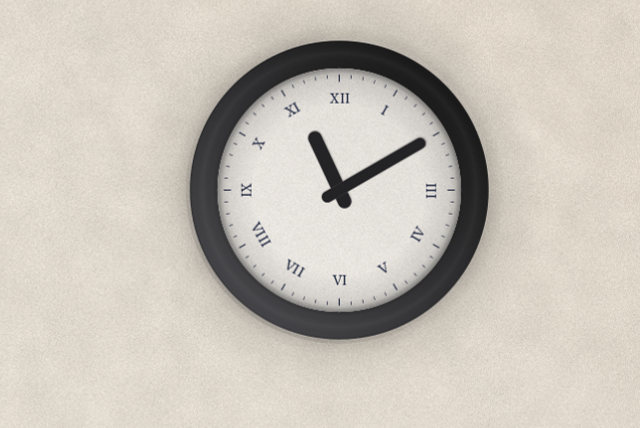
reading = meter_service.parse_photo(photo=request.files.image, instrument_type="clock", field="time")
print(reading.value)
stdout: 11:10
